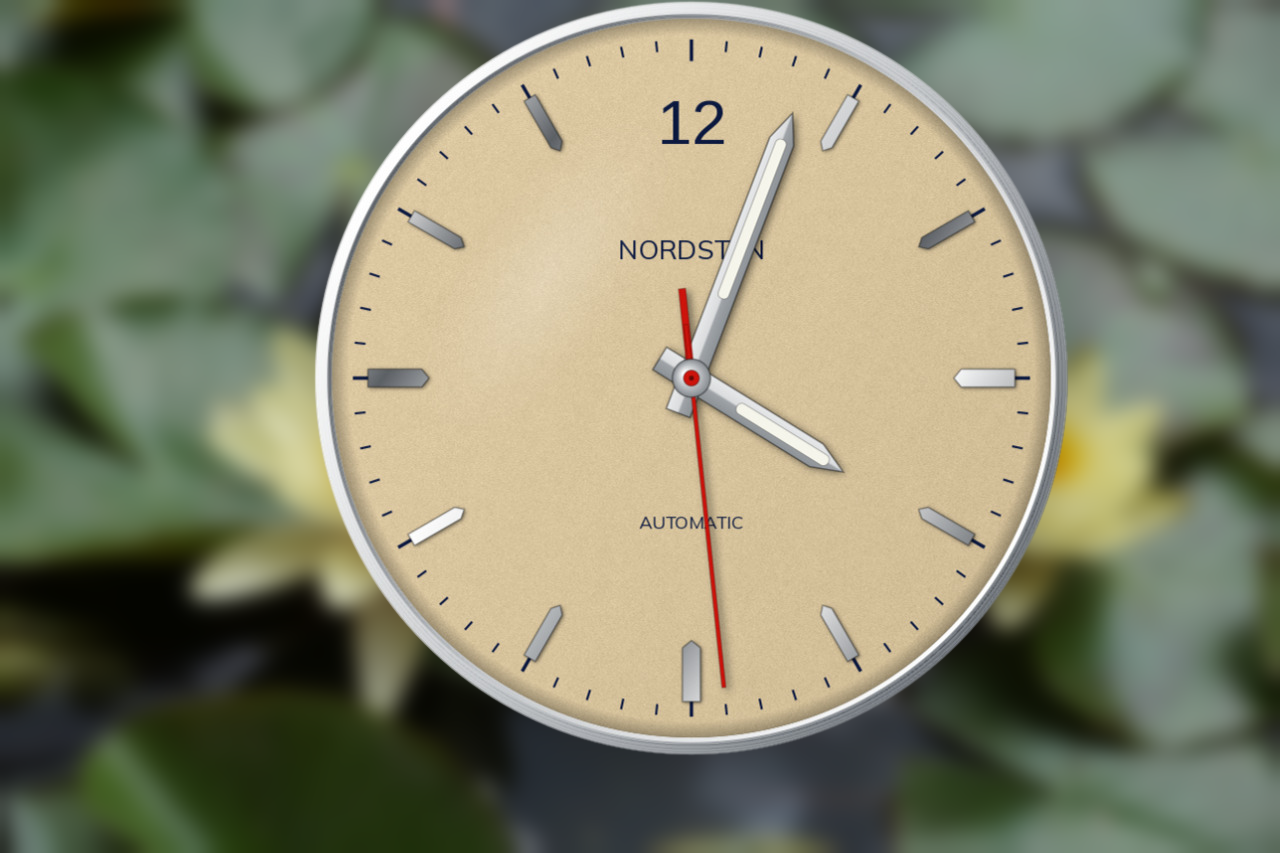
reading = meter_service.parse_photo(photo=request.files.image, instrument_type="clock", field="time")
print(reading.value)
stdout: 4:03:29
